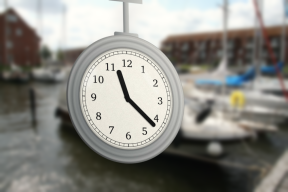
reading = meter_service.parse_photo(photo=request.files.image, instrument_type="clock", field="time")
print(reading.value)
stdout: 11:22
